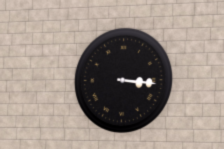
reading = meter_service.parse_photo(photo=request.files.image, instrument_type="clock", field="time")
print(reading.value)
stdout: 3:16
